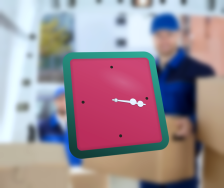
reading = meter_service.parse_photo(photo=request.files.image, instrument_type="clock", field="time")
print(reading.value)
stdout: 3:17
